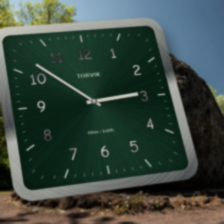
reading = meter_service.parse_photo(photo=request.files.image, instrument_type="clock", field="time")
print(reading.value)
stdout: 2:52
